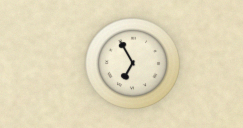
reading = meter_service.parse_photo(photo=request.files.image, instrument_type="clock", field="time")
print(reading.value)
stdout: 6:55
